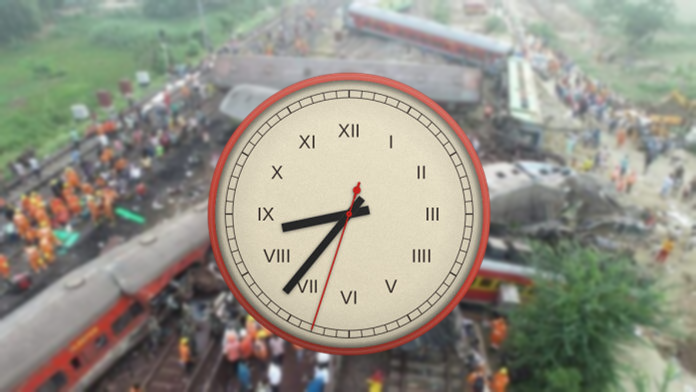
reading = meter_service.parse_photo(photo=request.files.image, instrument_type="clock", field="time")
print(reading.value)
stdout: 8:36:33
